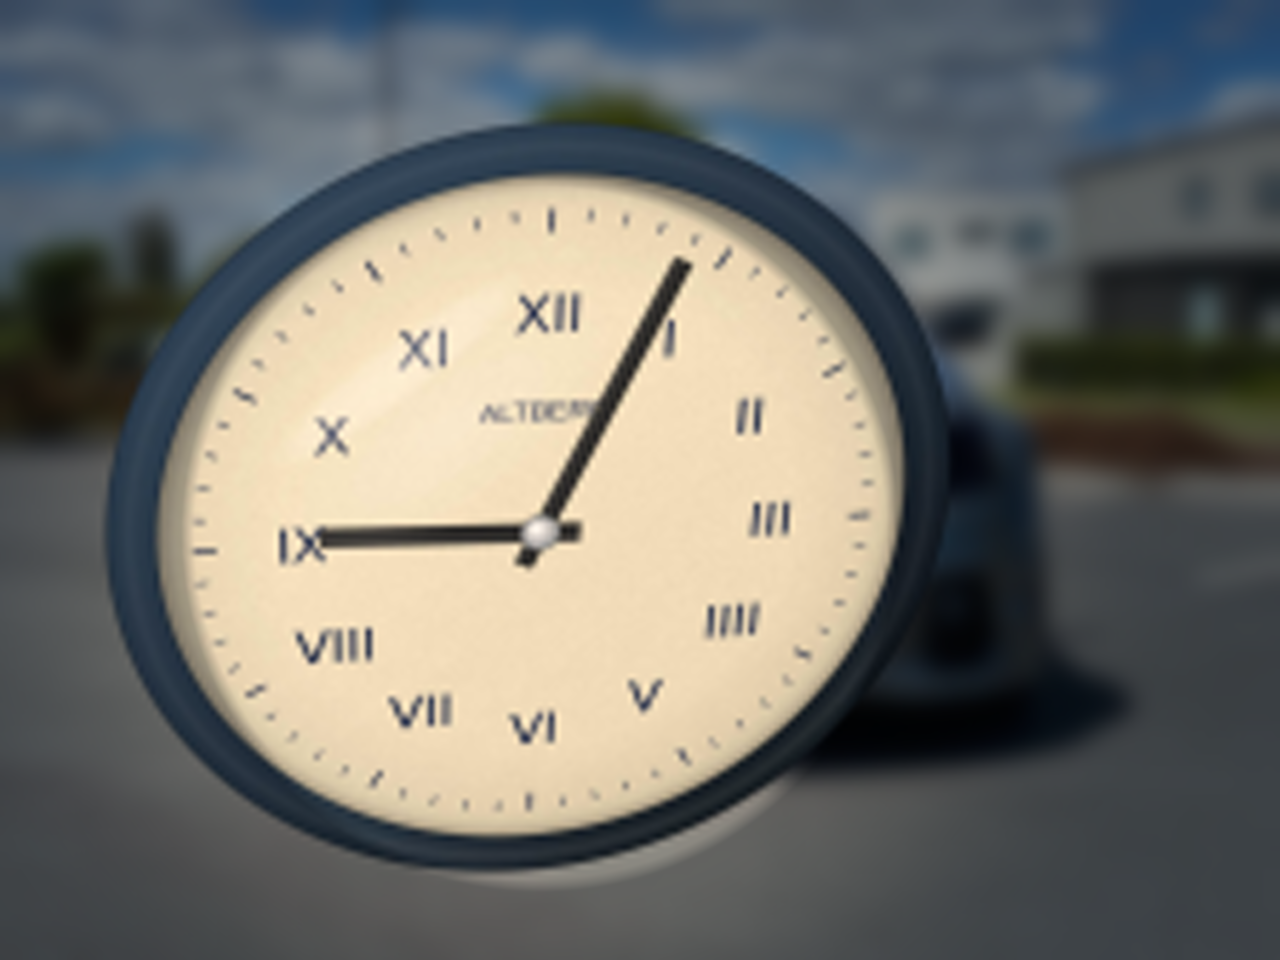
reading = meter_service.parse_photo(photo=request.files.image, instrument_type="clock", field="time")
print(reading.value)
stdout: 9:04
